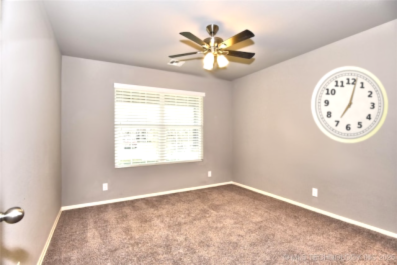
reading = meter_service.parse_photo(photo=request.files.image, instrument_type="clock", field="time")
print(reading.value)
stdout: 7:02
